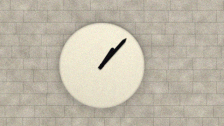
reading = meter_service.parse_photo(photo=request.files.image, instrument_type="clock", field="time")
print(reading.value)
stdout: 1:07
